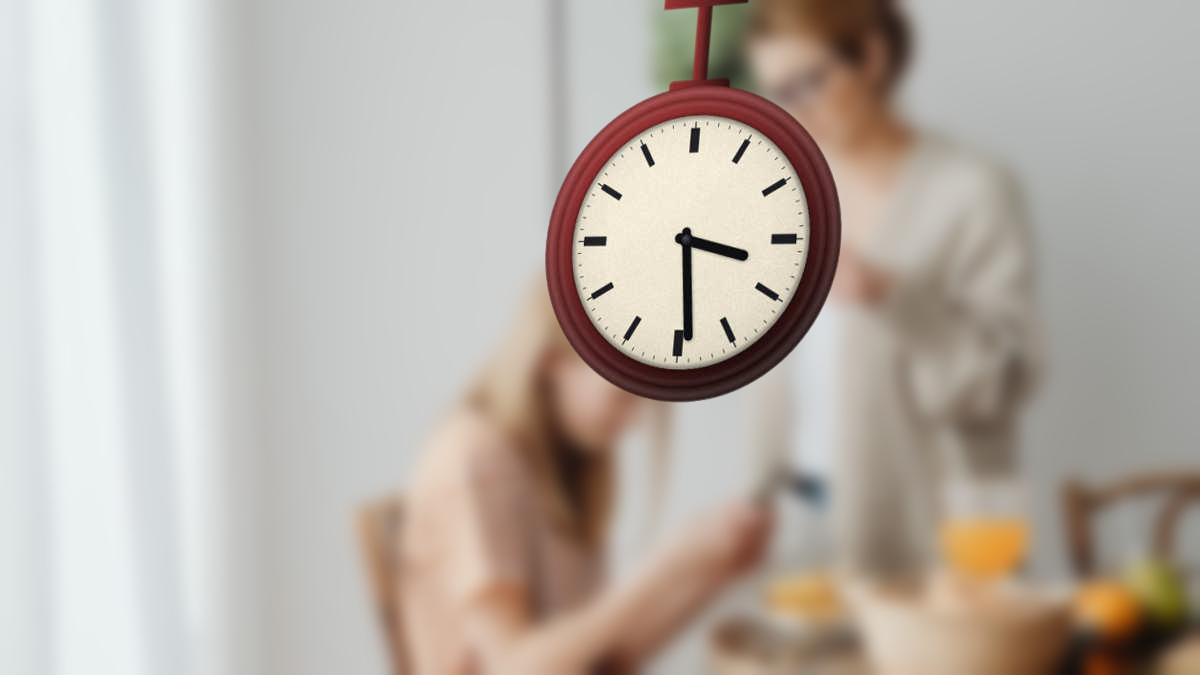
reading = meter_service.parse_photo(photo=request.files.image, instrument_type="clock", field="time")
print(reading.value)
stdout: 3:29
